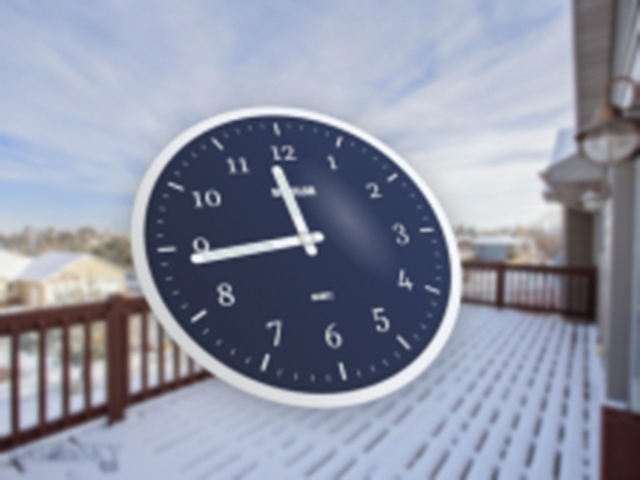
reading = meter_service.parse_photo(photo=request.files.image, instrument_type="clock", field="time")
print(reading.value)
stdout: 11:44
